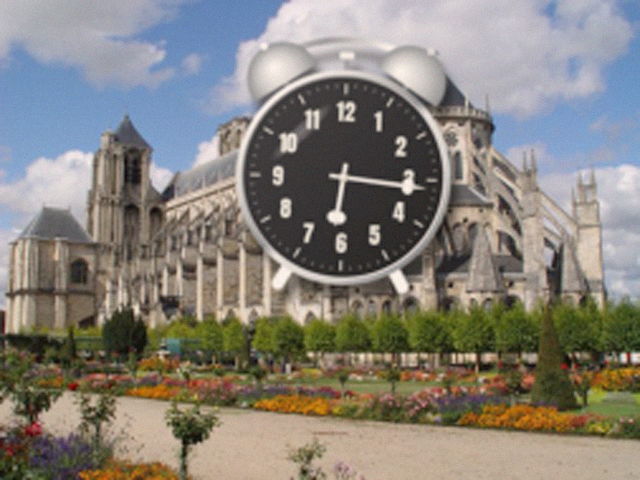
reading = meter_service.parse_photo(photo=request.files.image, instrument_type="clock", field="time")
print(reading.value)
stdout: 6:16
